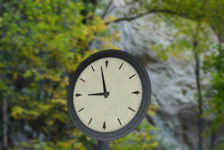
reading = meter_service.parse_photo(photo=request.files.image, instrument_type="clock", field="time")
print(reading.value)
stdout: 8:58
